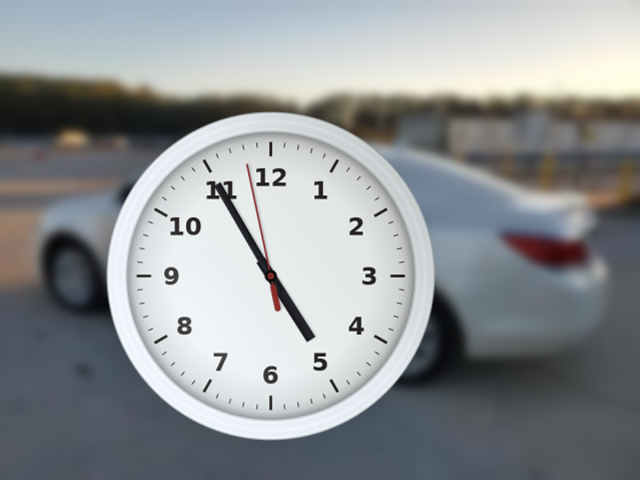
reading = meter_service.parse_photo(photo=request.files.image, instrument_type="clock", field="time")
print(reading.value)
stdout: 4:54:58
